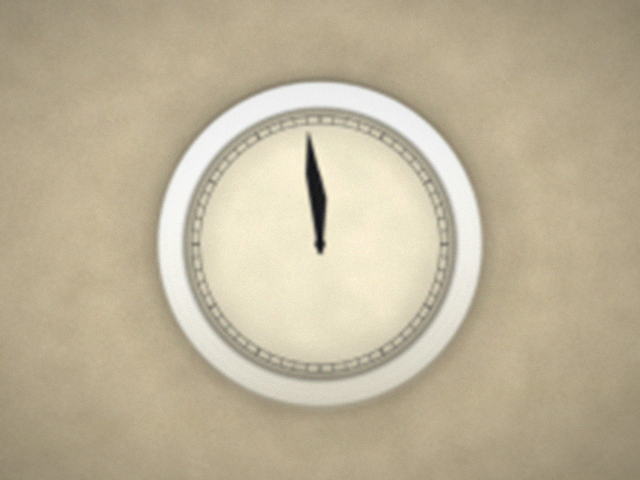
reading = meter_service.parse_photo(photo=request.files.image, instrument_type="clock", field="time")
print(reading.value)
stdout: 11:59
